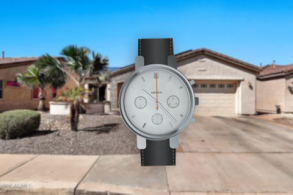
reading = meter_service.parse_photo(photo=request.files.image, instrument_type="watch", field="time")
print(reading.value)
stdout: 10:23
